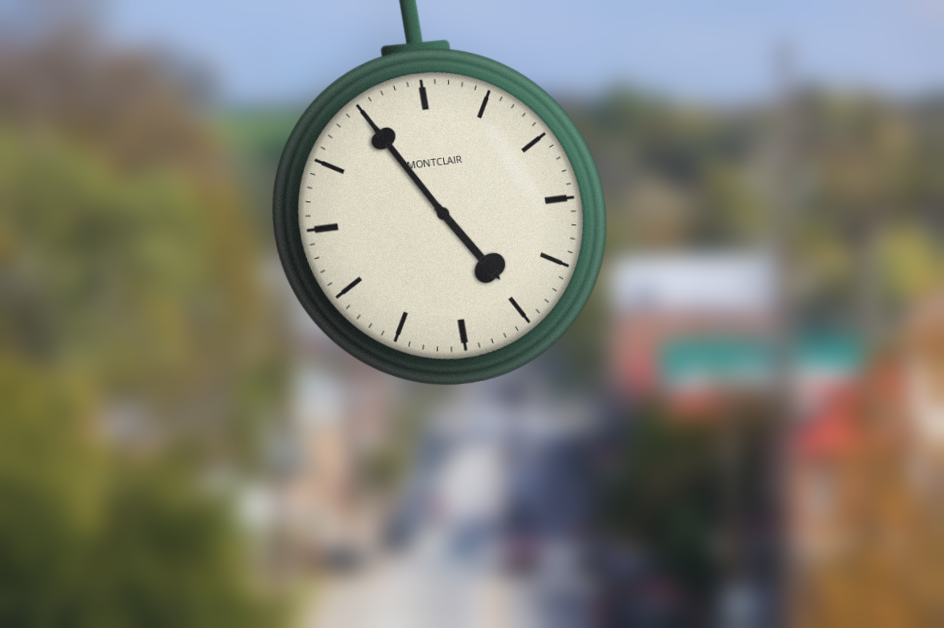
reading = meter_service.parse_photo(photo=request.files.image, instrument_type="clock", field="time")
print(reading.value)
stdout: 4:55
